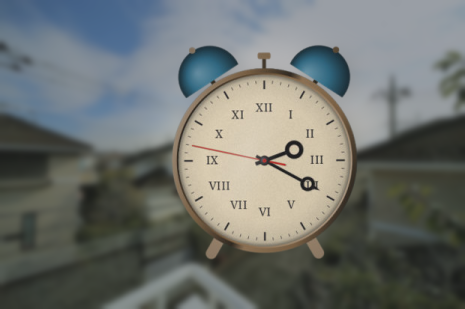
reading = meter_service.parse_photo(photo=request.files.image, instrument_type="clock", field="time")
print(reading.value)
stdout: 2:19:47
